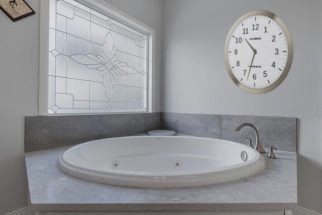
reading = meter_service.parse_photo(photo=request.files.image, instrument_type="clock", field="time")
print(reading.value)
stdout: 10:33
